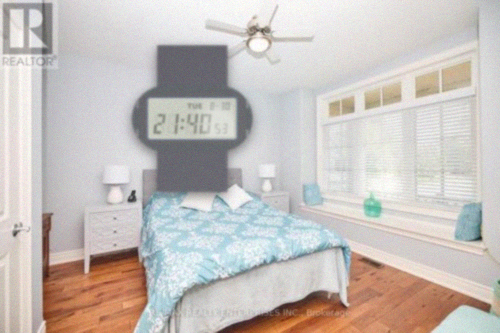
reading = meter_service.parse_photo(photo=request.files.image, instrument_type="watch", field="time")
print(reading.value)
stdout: 21:40
